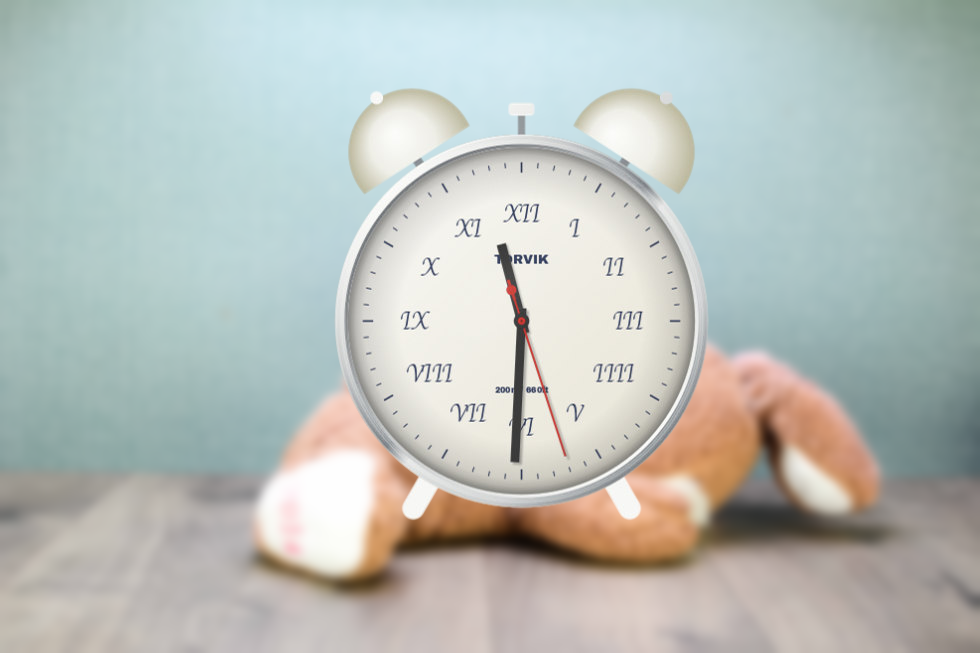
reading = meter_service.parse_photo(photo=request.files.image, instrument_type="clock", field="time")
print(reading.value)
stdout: 11:30:27
